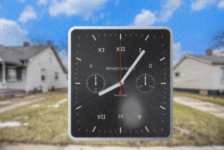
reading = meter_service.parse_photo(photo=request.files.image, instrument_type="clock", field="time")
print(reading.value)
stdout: 8:06
